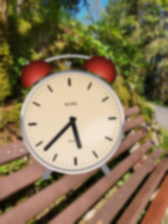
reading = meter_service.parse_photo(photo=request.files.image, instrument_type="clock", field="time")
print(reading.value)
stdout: 5:38
